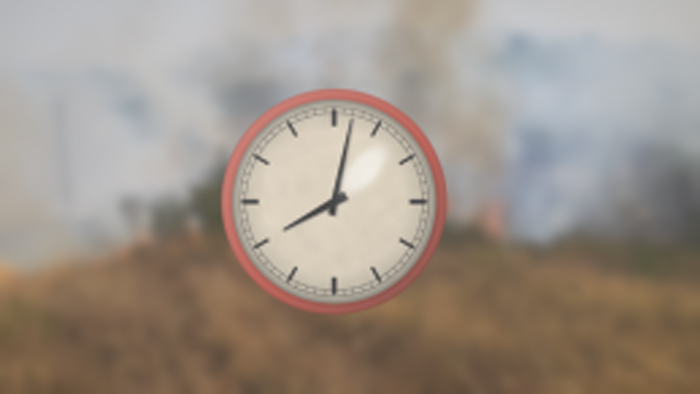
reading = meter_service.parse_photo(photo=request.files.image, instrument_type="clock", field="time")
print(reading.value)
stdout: 8:02
